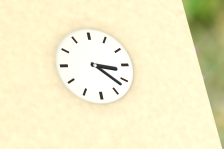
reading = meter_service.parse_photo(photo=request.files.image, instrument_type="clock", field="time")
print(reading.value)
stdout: 3:22
